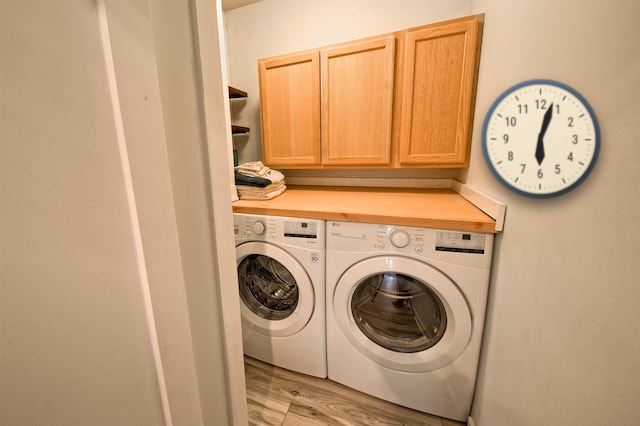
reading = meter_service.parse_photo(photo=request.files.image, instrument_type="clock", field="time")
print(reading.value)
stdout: 6:03
